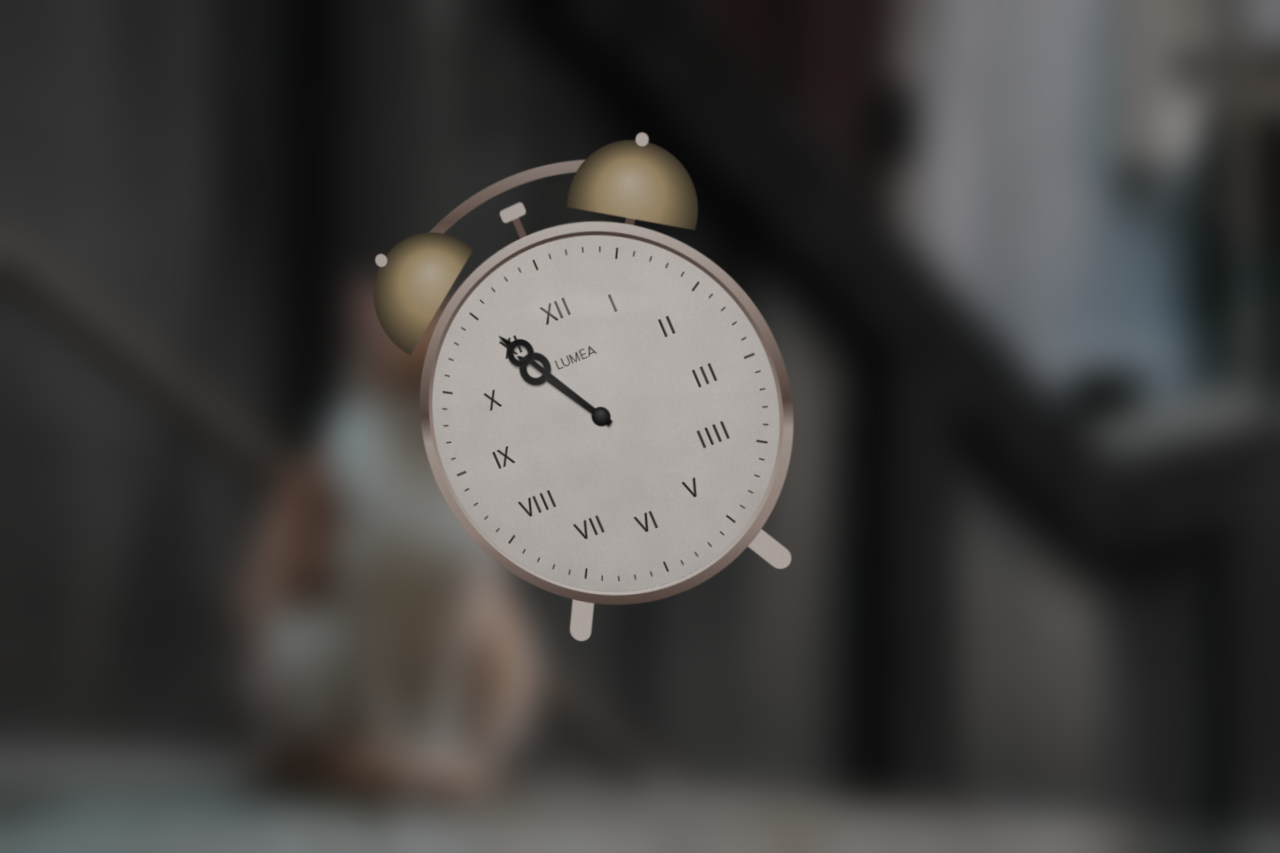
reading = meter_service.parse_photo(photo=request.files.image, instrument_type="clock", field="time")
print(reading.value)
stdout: 10:55
